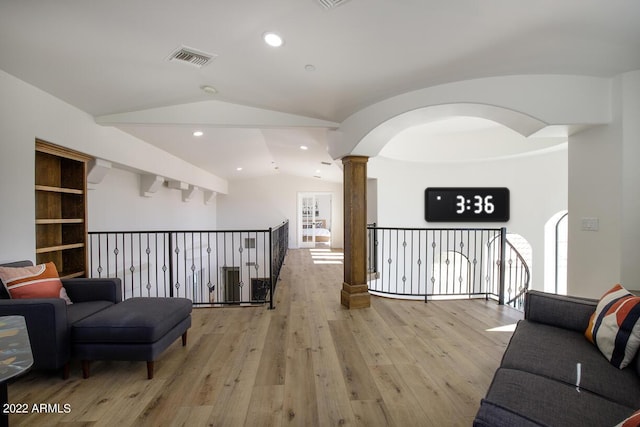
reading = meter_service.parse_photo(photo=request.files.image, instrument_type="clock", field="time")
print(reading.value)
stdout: 3:36
